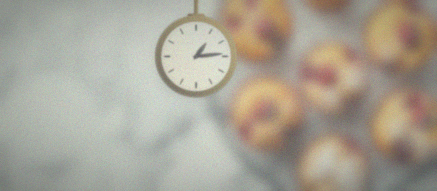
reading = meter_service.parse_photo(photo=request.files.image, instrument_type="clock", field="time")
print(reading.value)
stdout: 1:14
